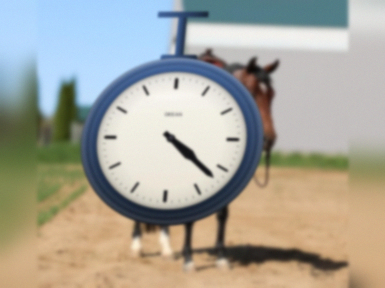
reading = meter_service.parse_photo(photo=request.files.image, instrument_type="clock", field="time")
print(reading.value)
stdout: 4:22
